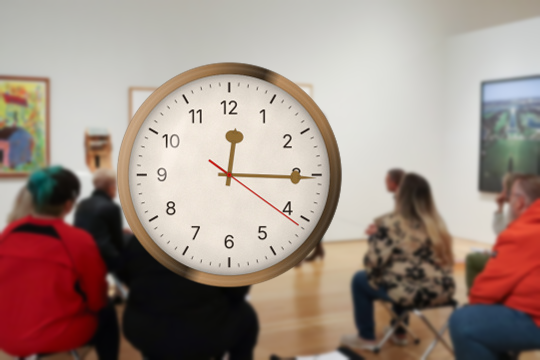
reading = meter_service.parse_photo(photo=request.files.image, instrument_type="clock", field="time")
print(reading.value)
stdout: 12:15:21
